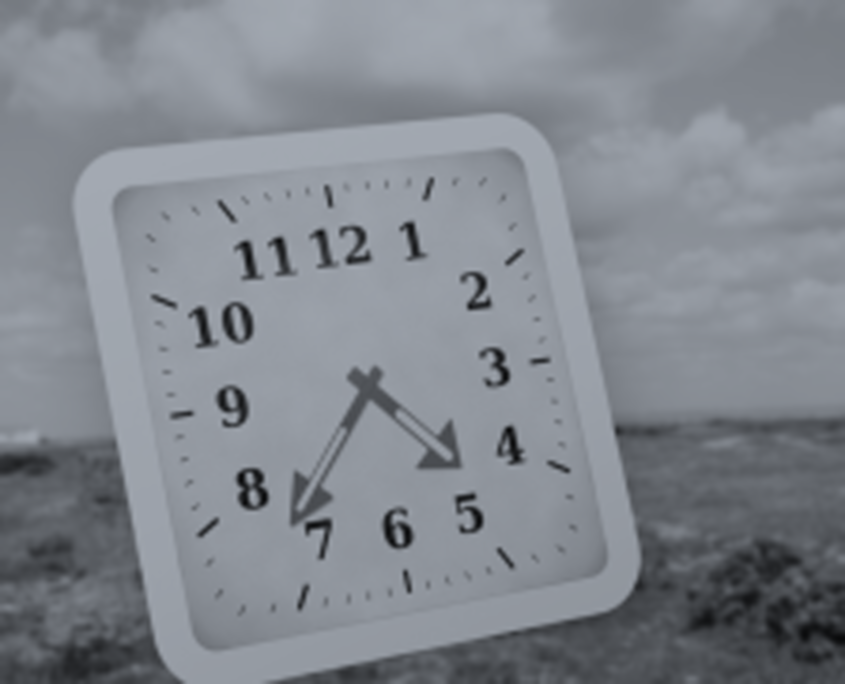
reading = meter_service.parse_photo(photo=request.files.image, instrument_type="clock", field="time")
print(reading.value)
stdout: 4:37
